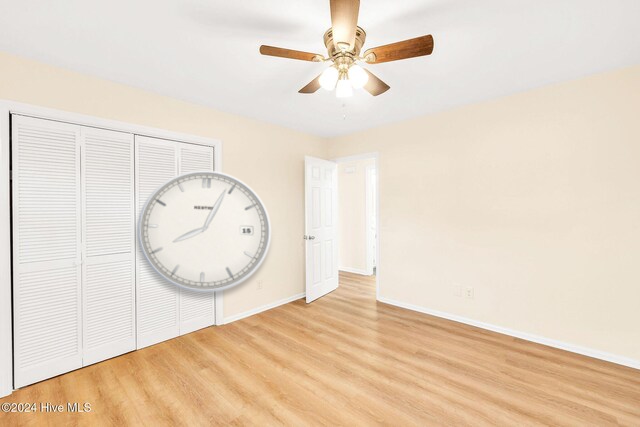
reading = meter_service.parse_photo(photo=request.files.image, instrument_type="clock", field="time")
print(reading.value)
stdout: 8:04
